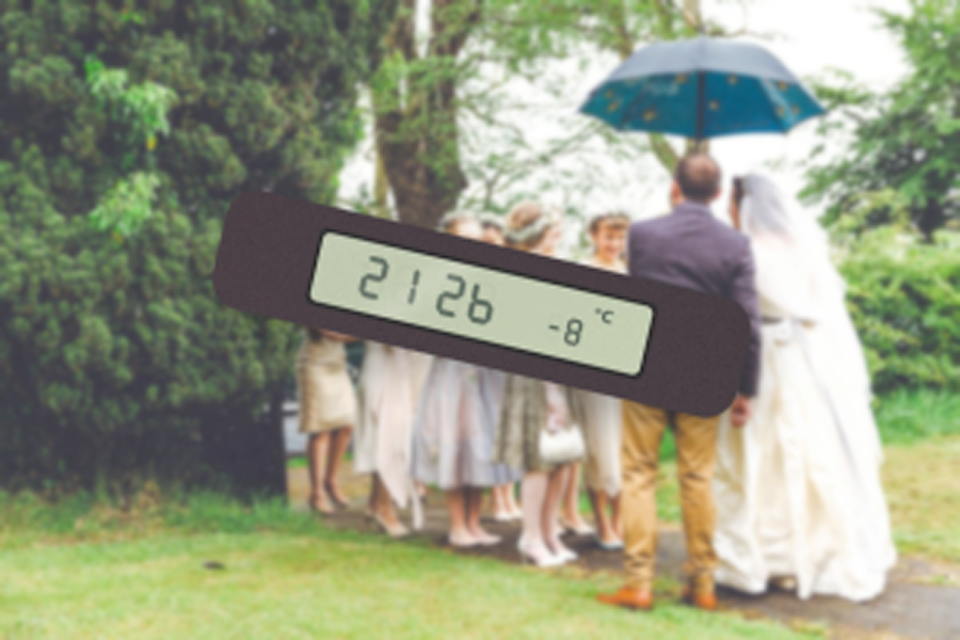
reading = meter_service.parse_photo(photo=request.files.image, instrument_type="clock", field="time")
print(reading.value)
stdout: 21:26
